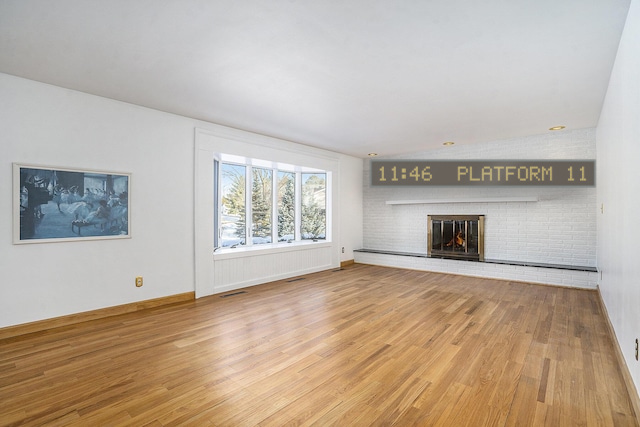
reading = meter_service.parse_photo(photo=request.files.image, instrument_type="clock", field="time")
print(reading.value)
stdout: 11:46
